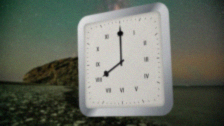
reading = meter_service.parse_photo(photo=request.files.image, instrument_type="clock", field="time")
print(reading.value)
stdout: 8:00
